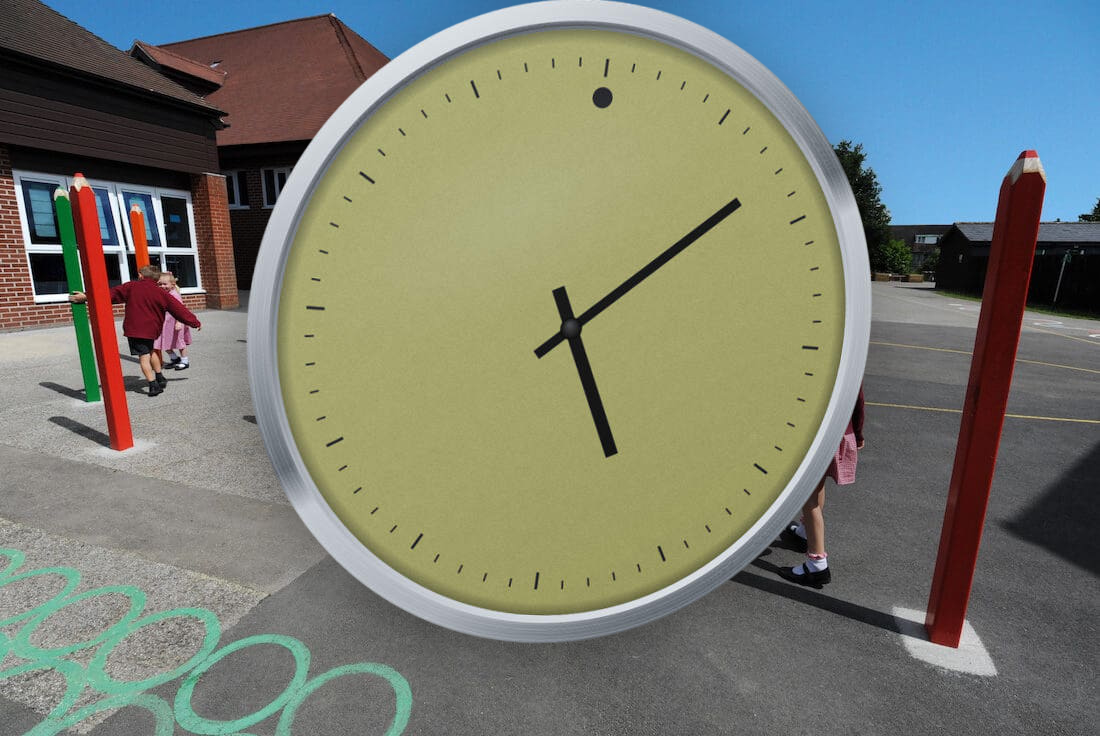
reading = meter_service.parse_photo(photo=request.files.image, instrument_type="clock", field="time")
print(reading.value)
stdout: 5:08
